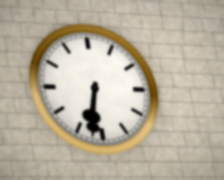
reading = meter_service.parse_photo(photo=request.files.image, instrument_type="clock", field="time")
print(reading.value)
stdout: 6:32
